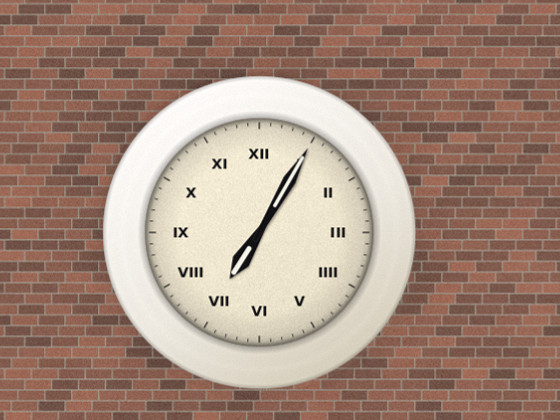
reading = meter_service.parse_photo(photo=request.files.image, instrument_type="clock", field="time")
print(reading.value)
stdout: 7:05
